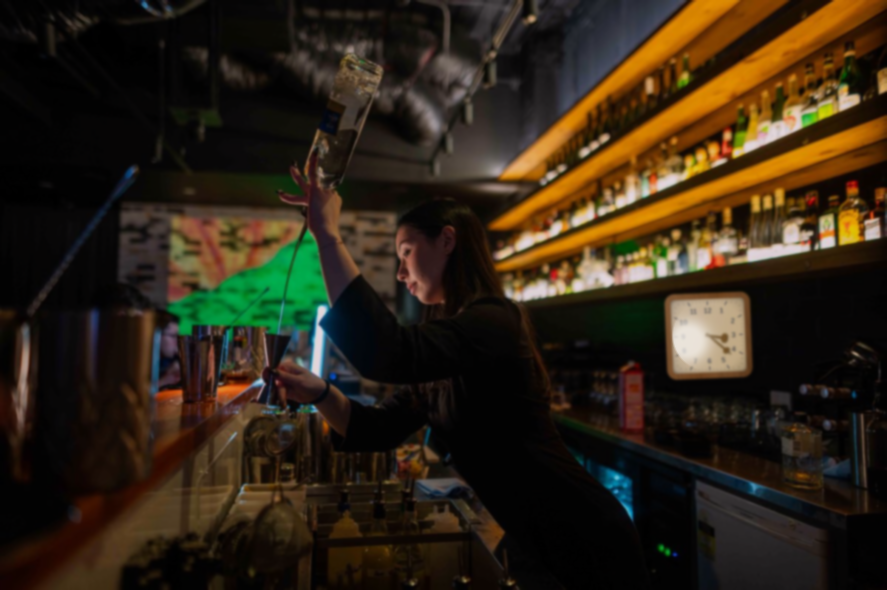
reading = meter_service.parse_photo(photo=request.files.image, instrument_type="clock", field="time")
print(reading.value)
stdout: 3:22
